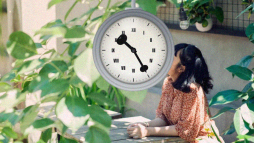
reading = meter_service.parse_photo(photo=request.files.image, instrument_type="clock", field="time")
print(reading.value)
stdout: 10:25
